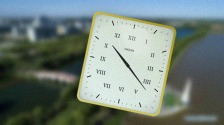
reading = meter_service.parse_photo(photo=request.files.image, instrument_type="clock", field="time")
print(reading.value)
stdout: 10:22
